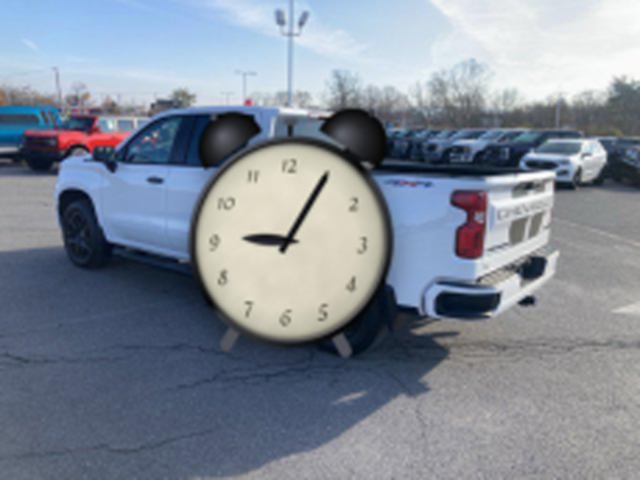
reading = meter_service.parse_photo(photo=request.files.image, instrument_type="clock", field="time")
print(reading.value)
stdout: 9:05
